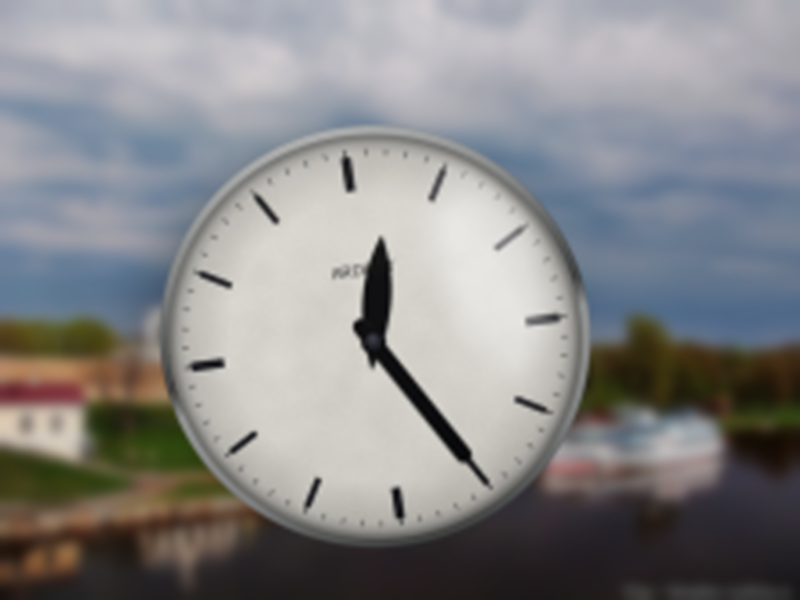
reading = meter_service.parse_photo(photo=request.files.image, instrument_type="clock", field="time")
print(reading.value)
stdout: 12:25
